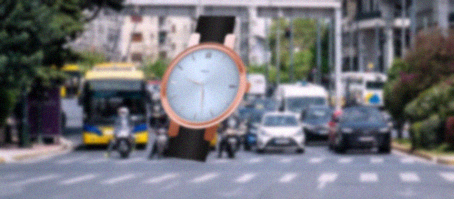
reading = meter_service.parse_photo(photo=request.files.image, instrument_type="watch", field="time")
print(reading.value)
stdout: 9:28
